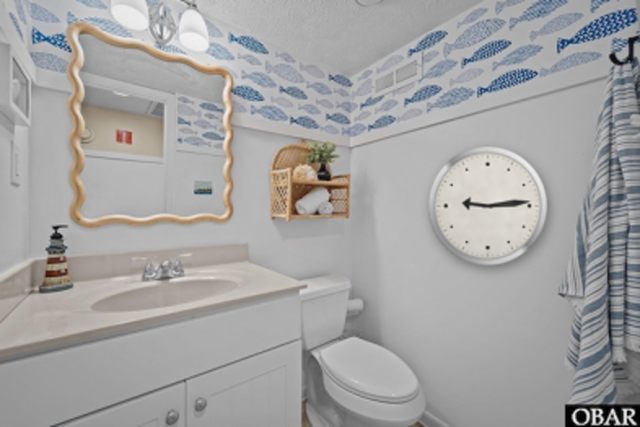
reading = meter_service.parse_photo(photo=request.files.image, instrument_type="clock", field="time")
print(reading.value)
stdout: 9:14
